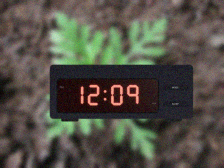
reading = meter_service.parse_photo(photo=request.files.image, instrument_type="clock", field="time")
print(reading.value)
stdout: 12:09
